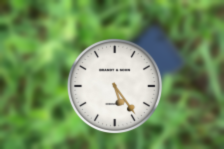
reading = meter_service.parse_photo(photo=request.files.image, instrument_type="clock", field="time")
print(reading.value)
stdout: 5:24
